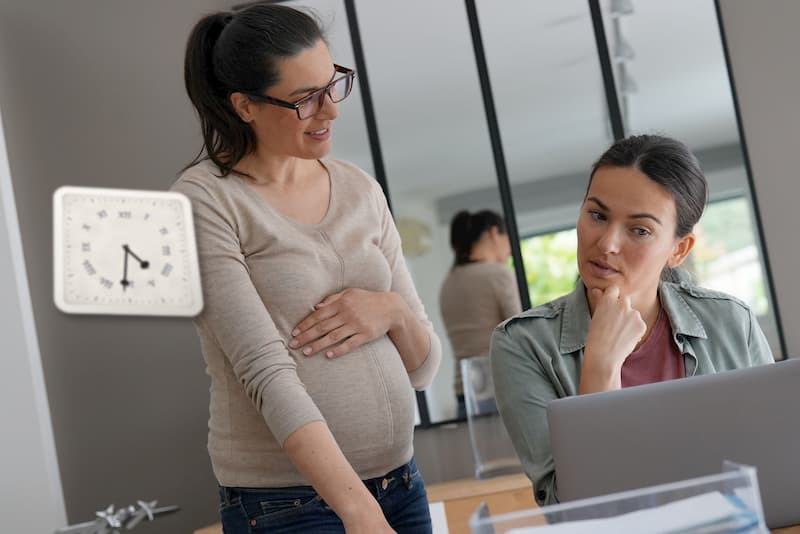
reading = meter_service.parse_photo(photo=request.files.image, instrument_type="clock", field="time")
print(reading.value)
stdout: 4:31
